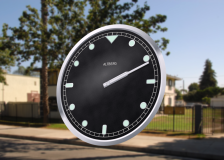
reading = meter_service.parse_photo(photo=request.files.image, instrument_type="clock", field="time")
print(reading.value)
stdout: 2:11
